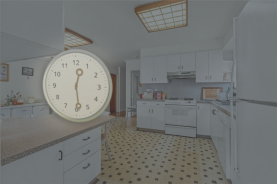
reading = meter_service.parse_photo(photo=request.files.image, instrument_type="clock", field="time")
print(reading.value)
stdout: 12:29
